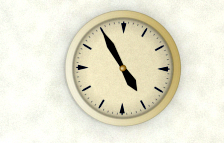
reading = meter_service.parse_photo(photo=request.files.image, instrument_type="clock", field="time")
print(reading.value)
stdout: 4:55
